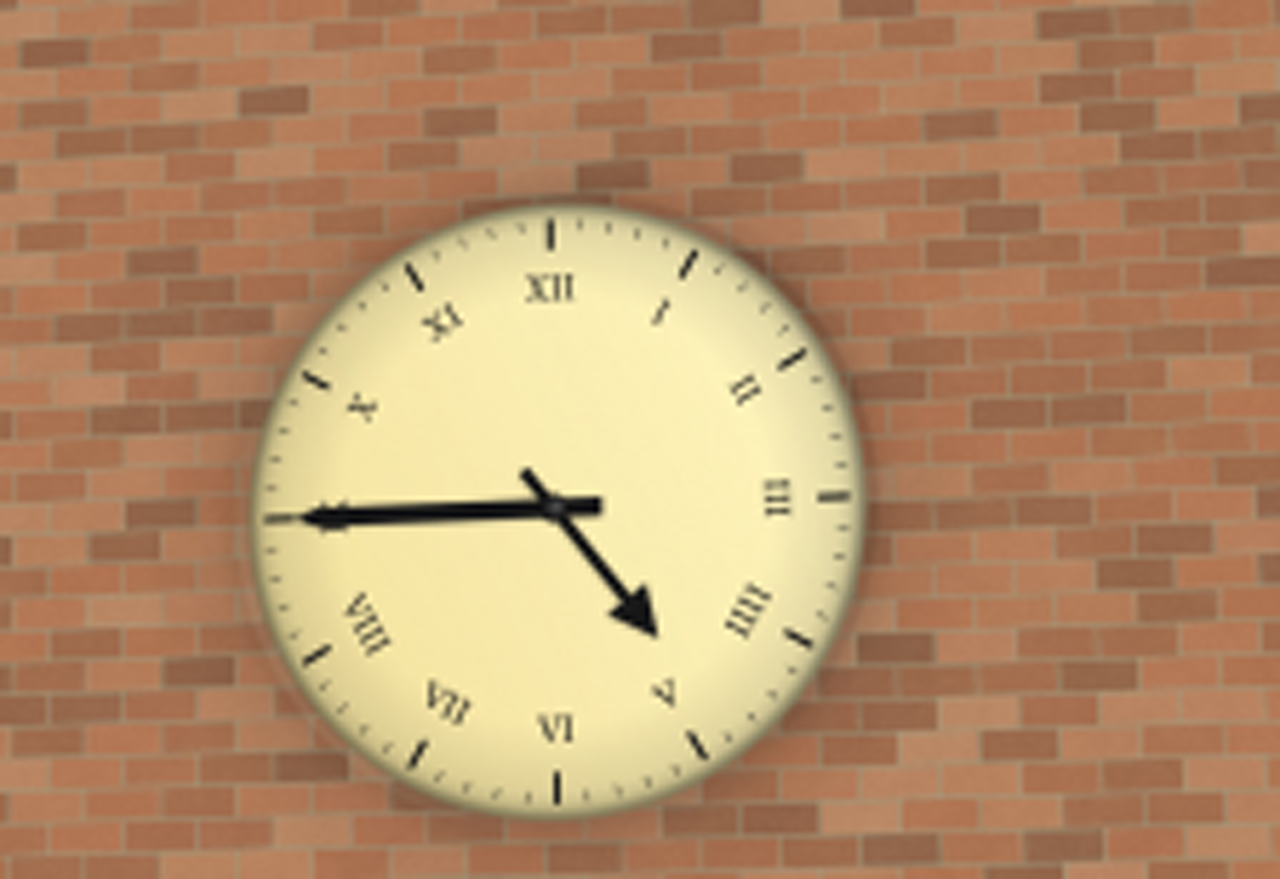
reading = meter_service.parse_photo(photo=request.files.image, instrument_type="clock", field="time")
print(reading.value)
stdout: 4:45
